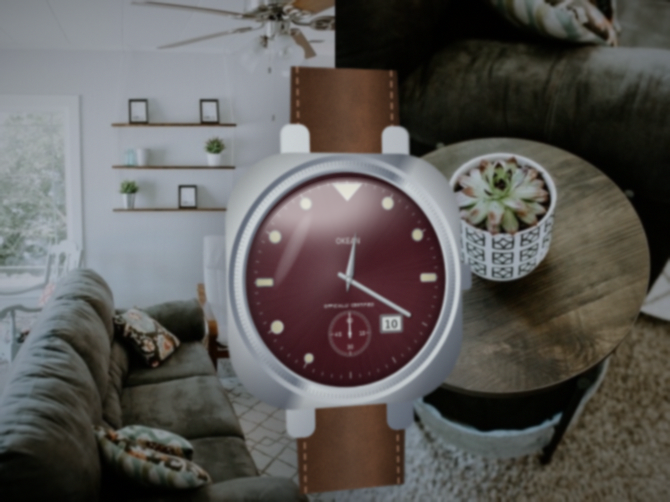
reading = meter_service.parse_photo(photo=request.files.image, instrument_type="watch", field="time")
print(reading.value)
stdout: 12:20
